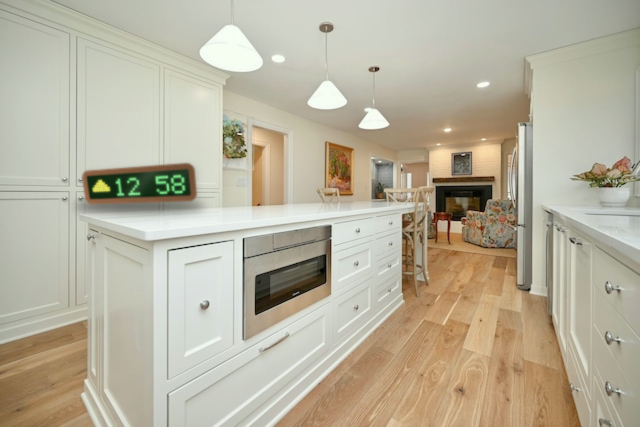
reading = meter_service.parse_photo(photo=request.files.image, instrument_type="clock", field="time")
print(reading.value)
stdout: 12:58
